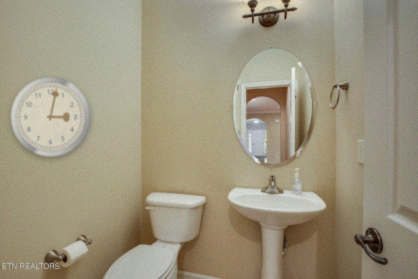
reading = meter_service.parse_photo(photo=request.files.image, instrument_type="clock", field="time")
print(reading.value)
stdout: 3:02
